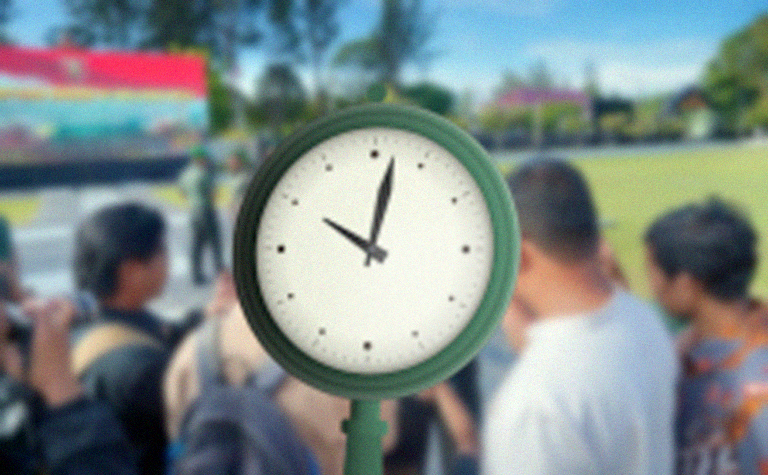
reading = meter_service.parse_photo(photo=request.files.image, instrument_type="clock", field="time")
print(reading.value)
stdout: 10:02
